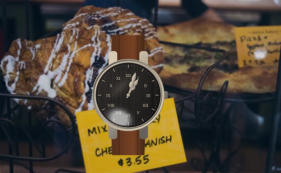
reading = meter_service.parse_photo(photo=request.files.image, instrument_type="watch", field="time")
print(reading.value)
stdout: 1:03
